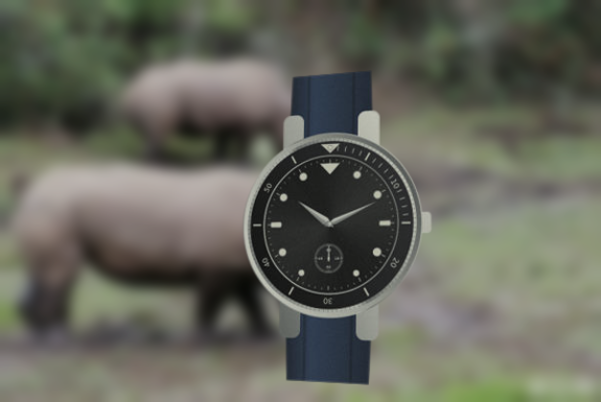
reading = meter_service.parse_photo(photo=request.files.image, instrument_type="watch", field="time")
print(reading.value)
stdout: 10:11
